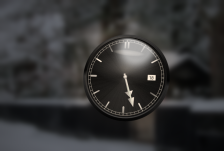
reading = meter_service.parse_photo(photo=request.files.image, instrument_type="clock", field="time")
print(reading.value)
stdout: 5:27
